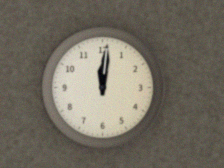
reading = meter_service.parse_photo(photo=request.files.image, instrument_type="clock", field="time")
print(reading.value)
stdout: 12:01
